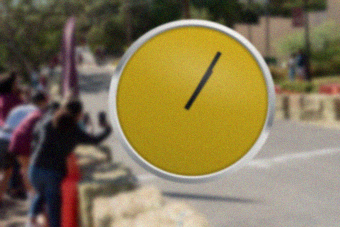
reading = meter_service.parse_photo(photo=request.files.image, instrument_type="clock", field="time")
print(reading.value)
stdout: 1:05
